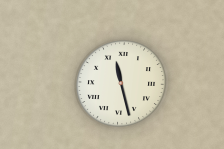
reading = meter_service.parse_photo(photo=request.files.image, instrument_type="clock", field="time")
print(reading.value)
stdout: 11:27
